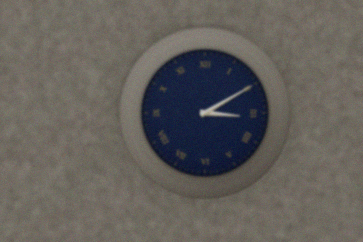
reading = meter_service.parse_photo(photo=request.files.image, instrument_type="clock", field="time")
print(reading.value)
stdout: 3:10
